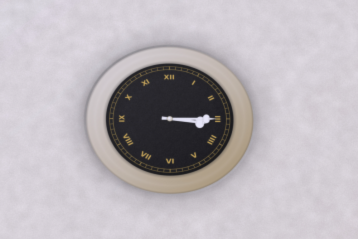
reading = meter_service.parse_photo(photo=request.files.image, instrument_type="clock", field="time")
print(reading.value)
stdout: 3:15
